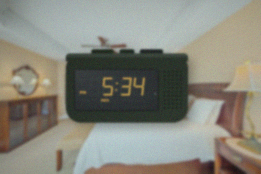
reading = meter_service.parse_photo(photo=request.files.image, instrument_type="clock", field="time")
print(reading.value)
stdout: 5:34
